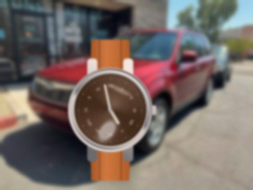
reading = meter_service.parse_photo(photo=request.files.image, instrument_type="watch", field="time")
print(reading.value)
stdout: 4:58
